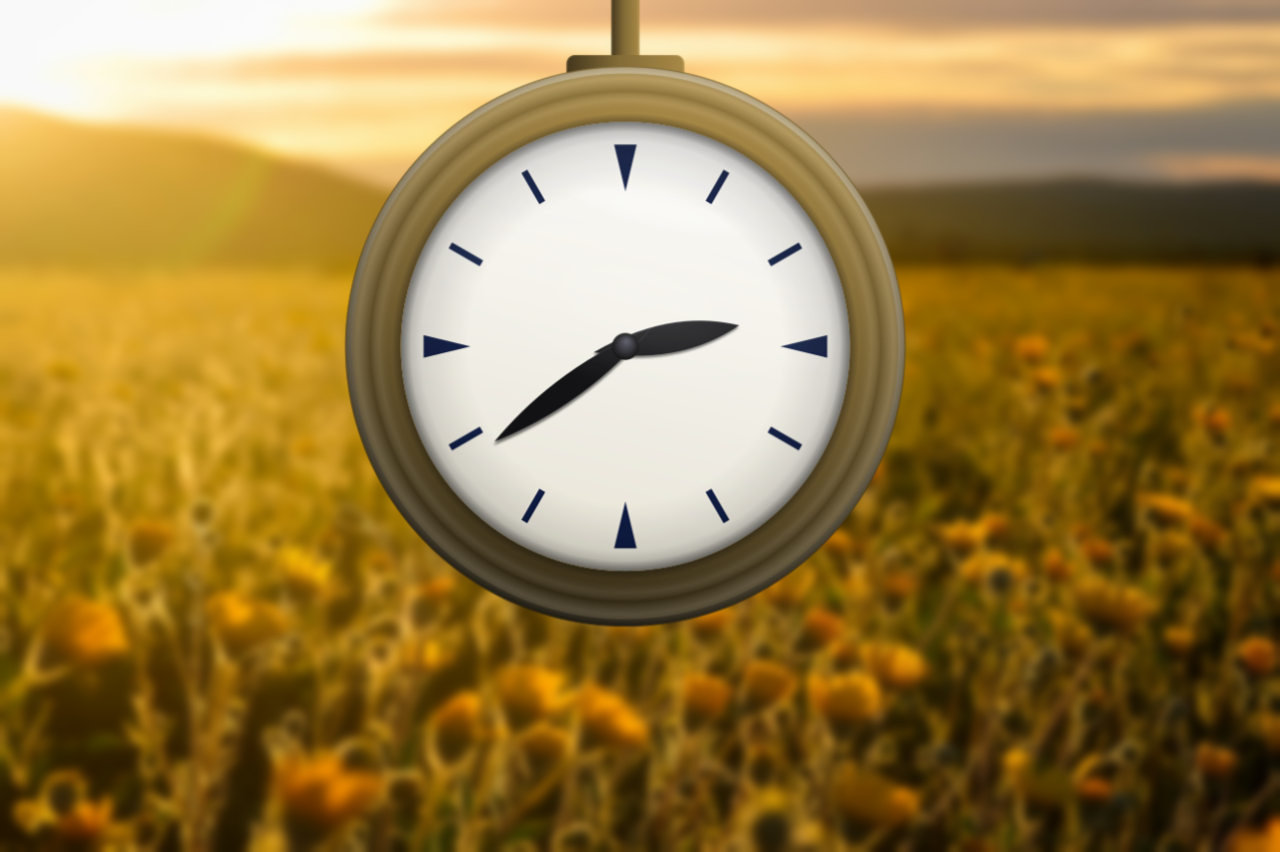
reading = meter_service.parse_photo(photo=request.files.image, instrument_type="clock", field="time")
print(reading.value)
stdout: 2:39
